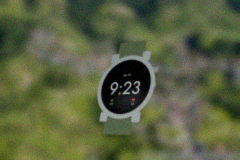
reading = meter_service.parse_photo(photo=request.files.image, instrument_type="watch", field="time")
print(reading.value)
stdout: 9:23
